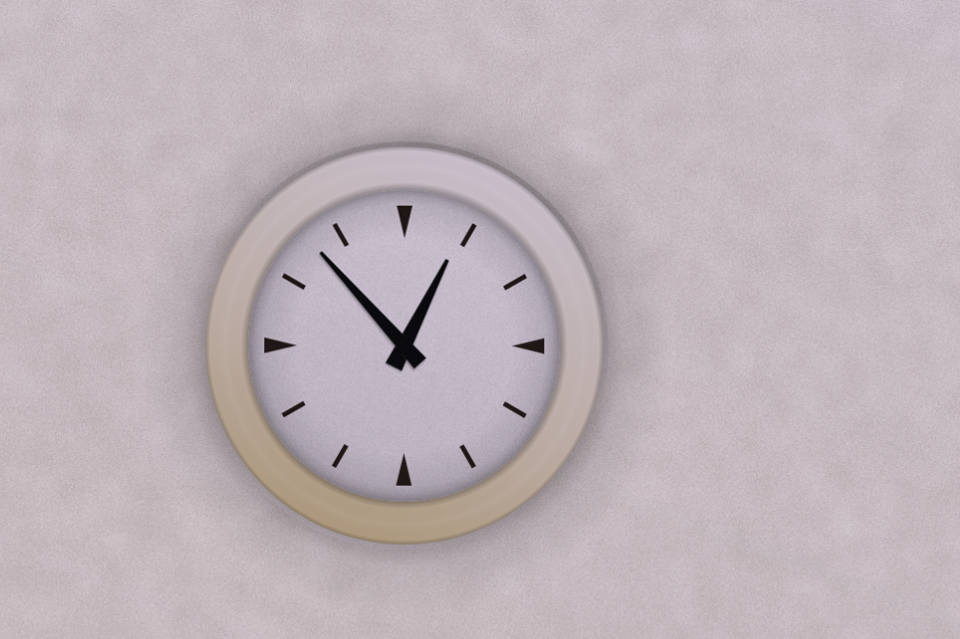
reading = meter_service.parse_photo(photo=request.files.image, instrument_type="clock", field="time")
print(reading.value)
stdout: 12:53
